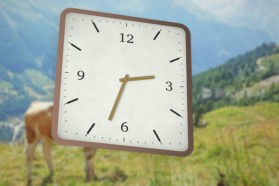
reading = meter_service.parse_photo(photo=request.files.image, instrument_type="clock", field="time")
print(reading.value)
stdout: 2:33
